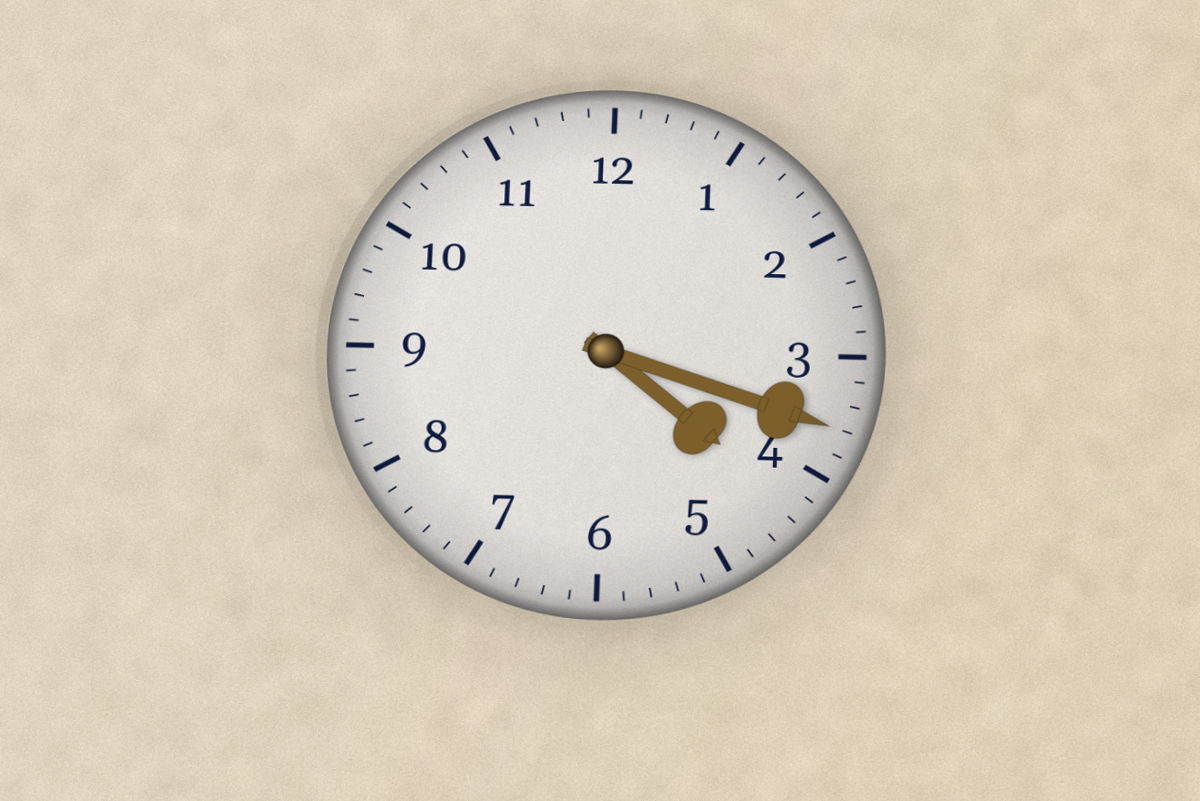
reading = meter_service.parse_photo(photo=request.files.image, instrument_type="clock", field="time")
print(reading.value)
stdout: 4:18
